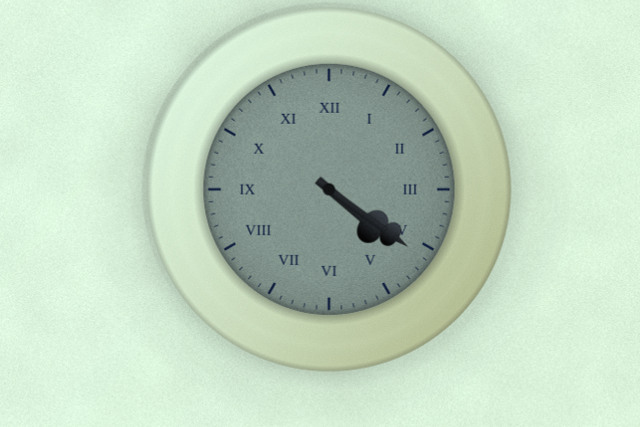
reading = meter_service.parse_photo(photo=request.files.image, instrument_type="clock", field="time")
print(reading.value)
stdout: 4:21
